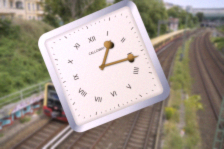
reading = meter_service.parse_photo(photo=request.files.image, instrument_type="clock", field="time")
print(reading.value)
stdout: 1:16
